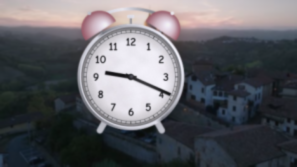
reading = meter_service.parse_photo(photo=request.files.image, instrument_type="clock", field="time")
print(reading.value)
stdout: 9:19
